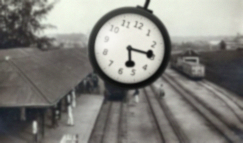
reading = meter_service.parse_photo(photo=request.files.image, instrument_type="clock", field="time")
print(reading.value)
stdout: 5:14
